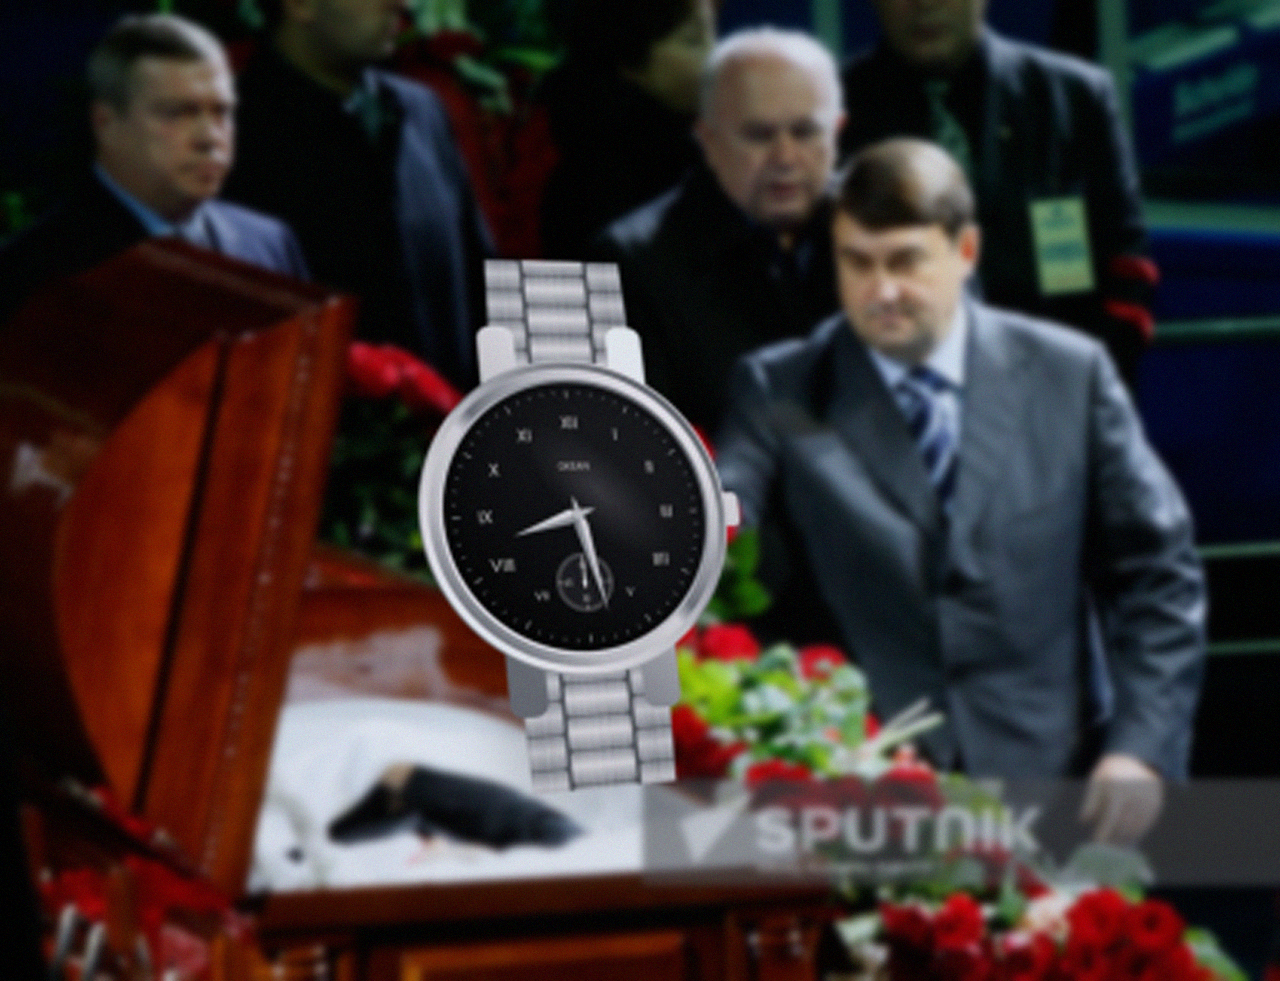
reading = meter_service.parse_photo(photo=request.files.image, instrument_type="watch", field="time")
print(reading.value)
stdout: 8:28
